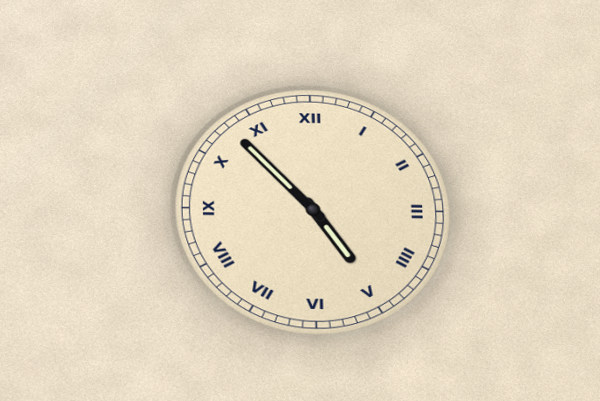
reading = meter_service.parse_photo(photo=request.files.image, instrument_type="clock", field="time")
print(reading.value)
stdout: 4:53
